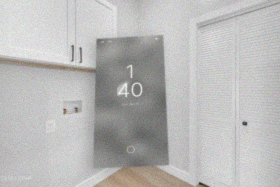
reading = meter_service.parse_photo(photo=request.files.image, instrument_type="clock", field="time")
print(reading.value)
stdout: 1:40
